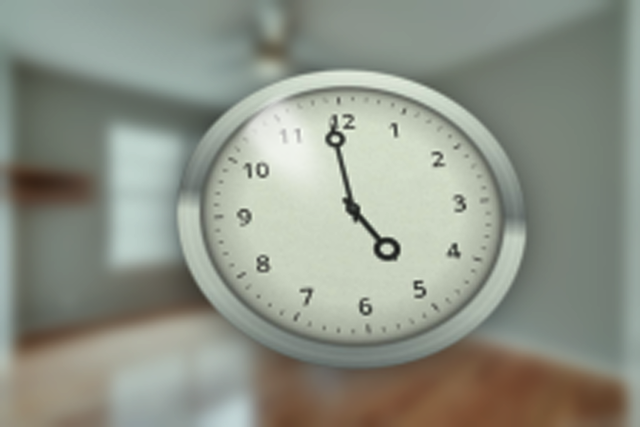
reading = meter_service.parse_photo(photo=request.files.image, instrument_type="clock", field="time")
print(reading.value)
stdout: 4:59
